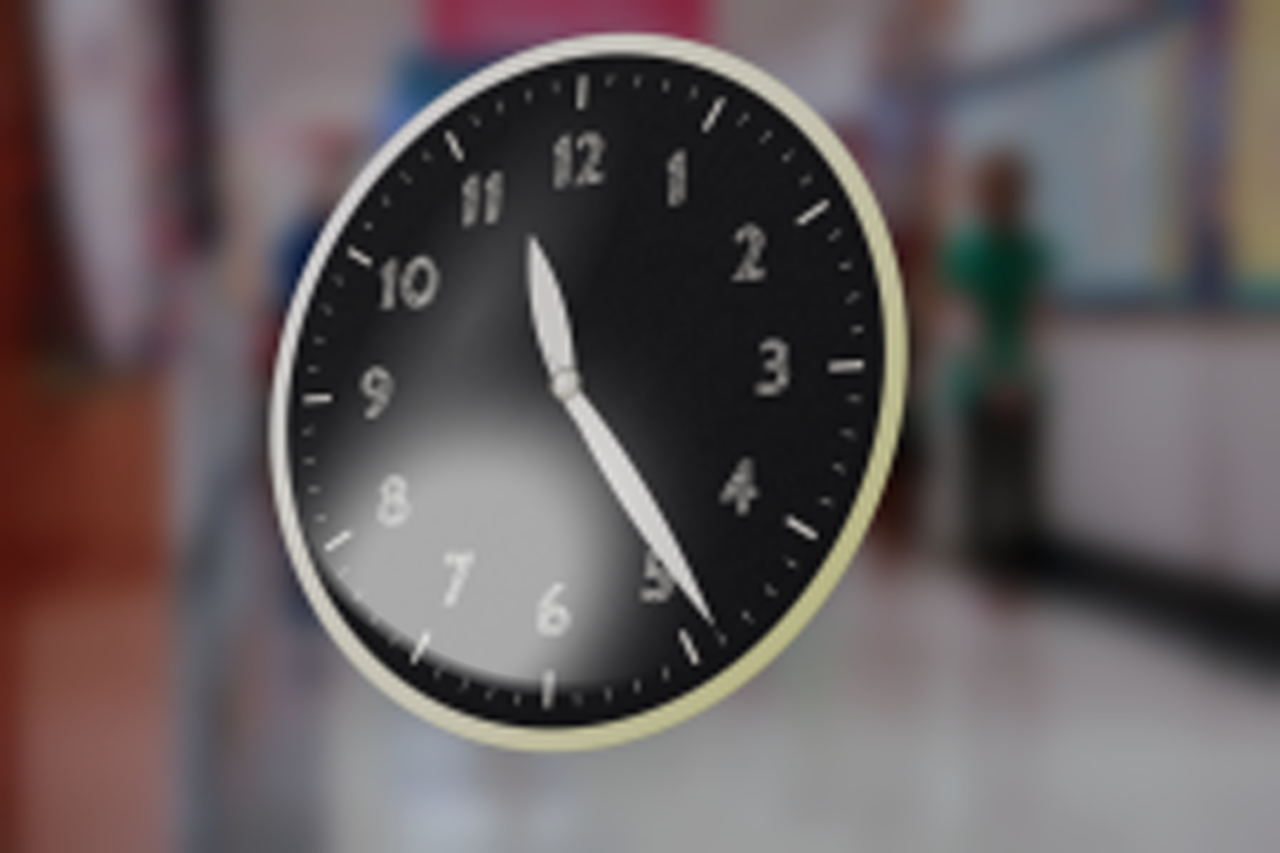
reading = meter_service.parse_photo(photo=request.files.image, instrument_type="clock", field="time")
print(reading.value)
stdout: 11:24
